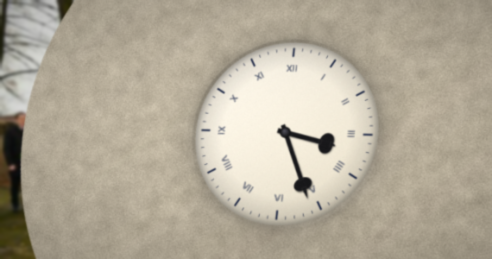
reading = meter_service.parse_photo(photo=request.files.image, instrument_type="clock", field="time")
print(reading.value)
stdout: 3:26
